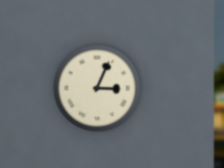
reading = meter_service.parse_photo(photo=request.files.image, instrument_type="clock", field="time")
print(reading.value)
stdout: 3:04
